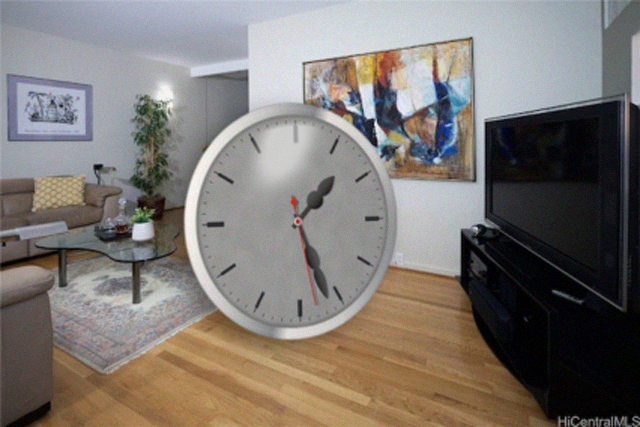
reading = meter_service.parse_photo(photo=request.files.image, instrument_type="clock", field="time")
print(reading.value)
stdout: 1:26:28
